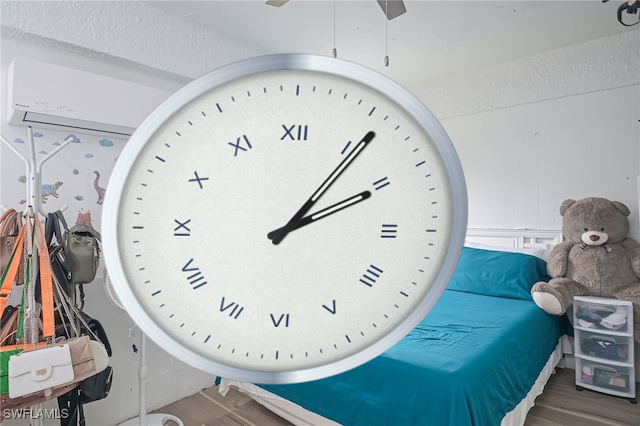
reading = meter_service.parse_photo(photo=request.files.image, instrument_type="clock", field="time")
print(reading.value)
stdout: 2:06
